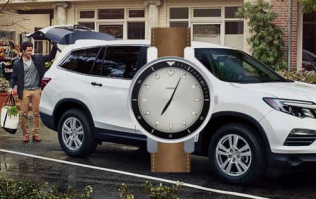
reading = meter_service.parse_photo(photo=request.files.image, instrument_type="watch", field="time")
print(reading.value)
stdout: 7:04
